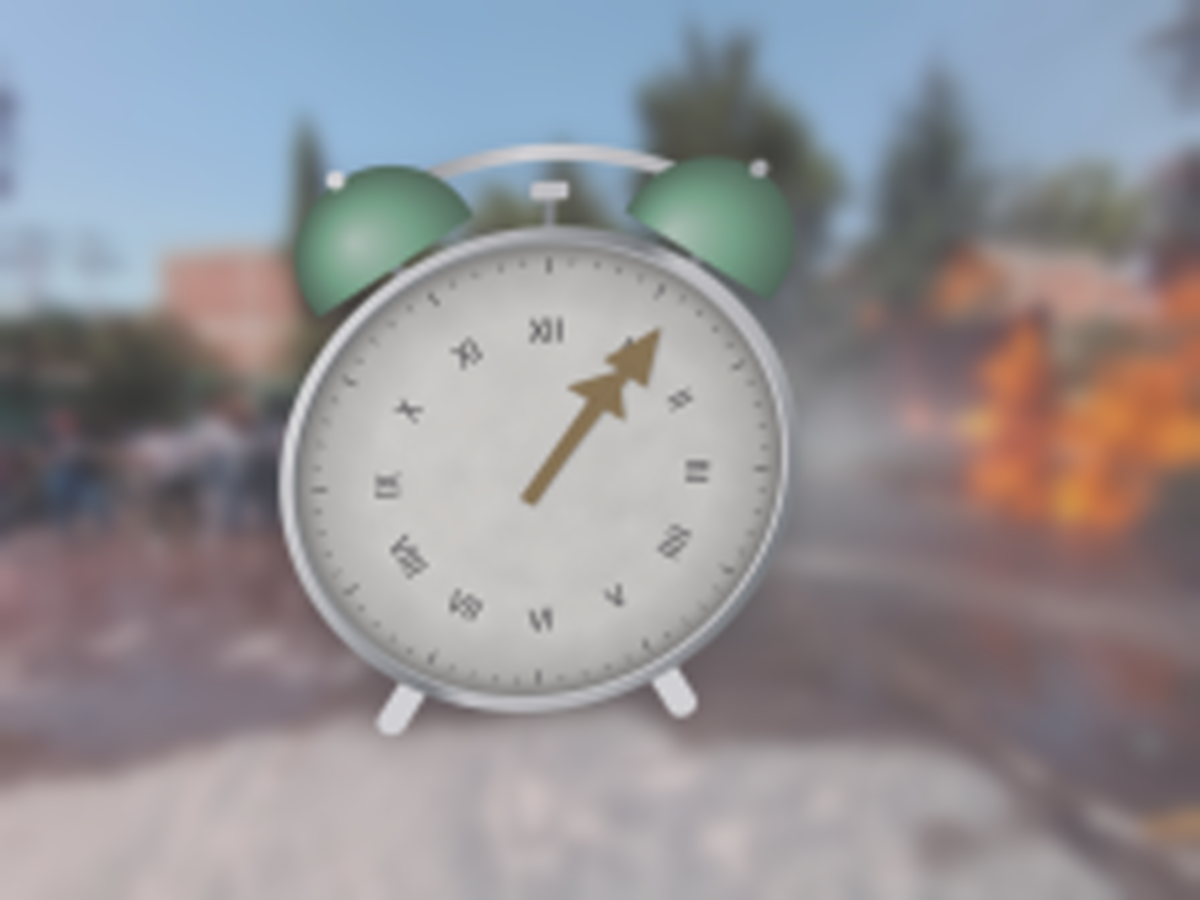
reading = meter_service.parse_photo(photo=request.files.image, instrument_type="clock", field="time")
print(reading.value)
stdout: 1:06
